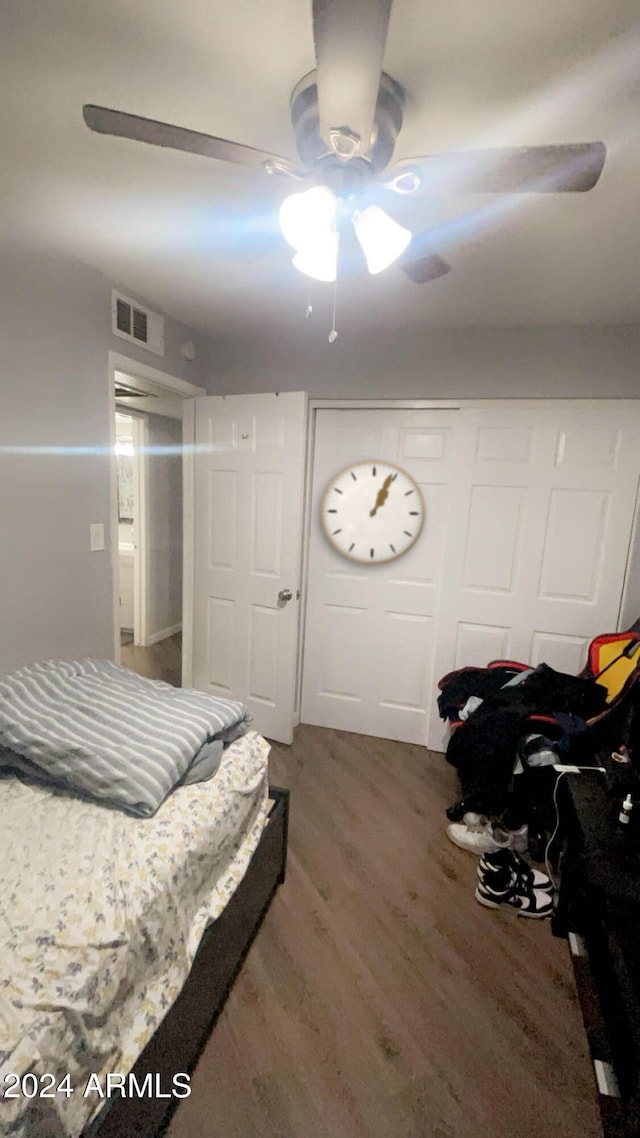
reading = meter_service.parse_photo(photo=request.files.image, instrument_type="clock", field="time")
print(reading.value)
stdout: 1:04
